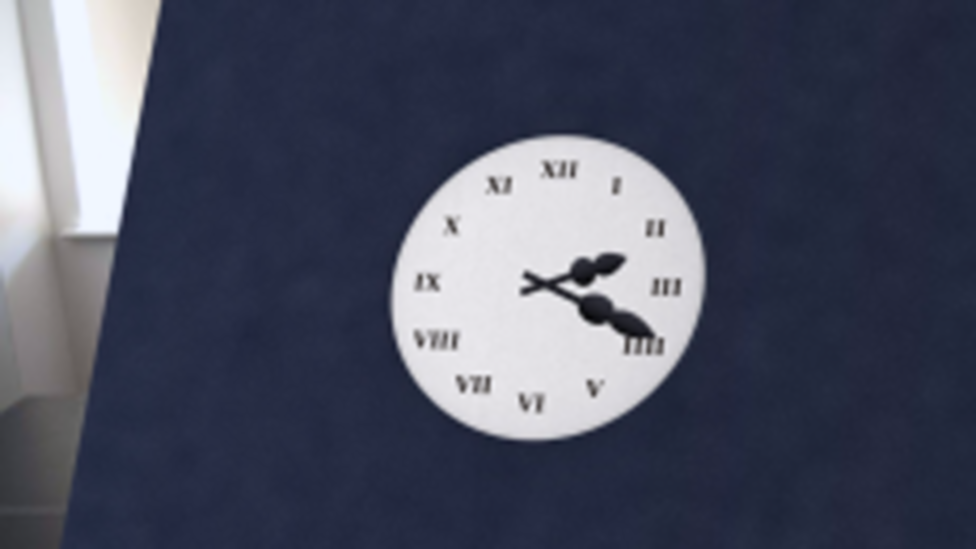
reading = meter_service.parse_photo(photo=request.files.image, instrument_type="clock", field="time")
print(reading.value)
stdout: 2:19
